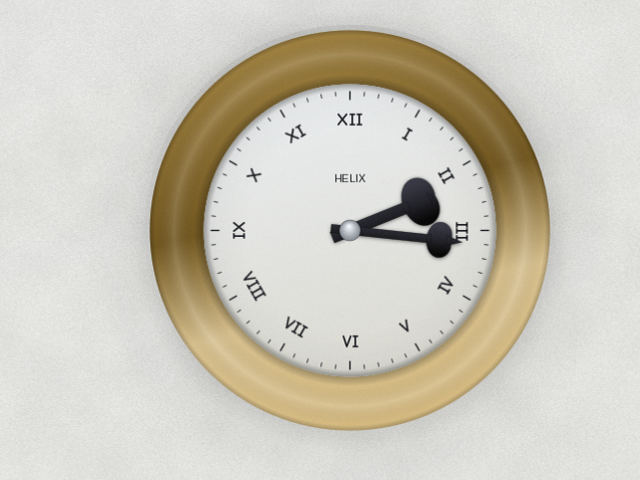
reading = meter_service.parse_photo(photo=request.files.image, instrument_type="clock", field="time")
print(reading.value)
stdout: 2:16
